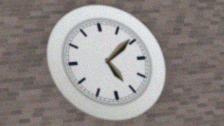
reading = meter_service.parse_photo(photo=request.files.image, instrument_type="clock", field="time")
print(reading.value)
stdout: 5:09
